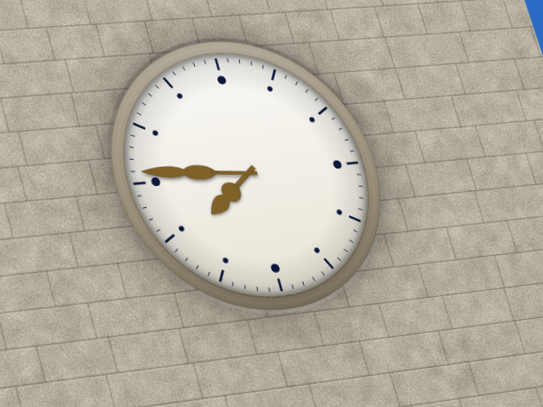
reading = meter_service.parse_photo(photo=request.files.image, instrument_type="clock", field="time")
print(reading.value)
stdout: 7:46
